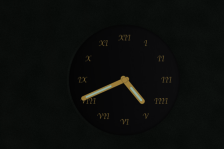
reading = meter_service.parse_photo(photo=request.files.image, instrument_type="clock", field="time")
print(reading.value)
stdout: 4:41
